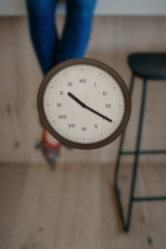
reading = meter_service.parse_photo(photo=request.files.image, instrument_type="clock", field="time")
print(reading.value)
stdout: 10:20
